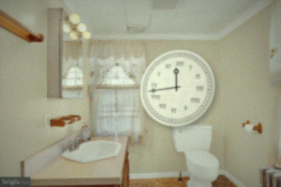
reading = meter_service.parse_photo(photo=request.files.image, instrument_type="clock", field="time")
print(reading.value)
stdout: 11:43
